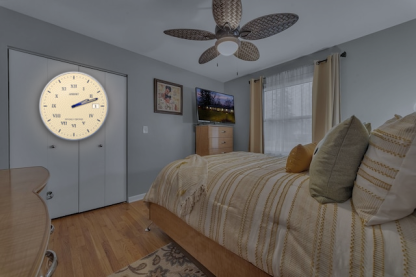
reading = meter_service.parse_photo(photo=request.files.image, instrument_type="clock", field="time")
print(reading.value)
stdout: 2:12
